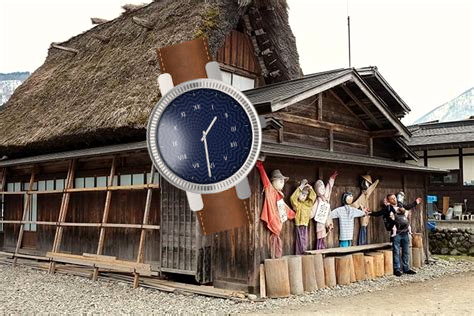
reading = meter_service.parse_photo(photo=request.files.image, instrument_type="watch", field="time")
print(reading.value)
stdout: 1:31
